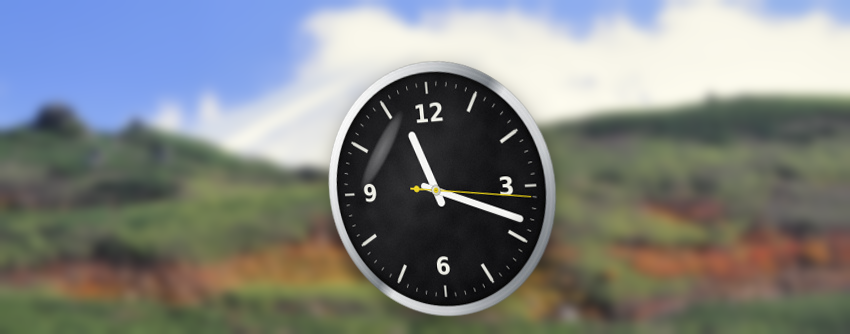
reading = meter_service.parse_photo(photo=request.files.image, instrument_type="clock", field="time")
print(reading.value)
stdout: 11:18:16
